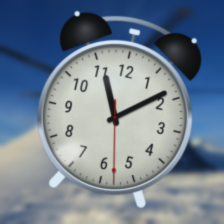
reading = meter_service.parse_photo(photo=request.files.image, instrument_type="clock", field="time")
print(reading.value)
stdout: 11:08:28
